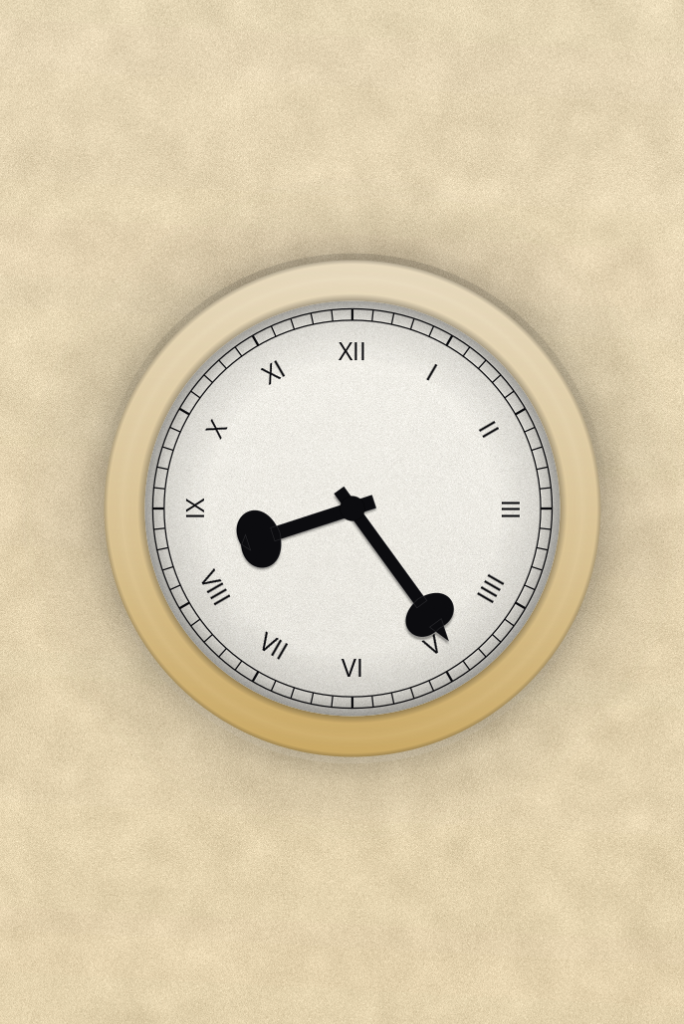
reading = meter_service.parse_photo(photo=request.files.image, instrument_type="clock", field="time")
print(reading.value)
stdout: 8:24
